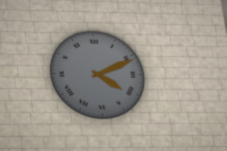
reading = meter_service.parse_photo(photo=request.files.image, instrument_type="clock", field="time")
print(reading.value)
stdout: 4:11
